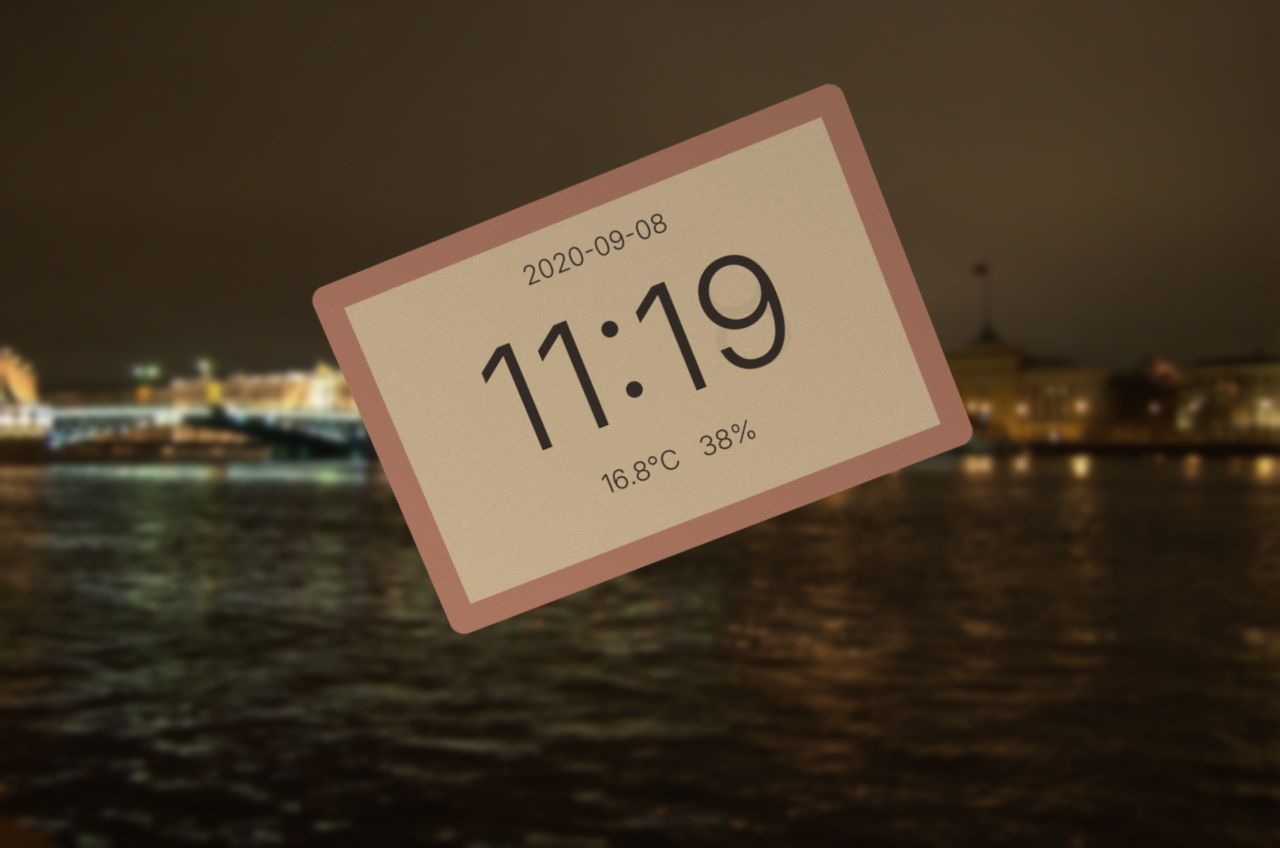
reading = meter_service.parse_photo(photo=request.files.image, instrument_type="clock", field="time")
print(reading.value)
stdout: 11:19
